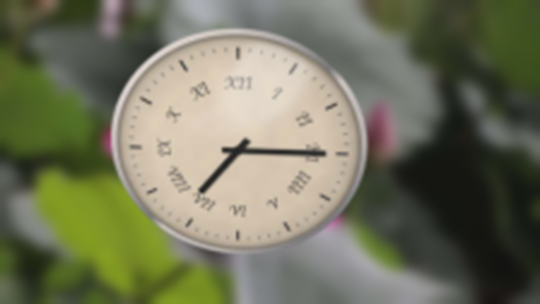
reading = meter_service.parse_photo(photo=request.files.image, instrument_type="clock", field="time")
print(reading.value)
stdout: 7:15
